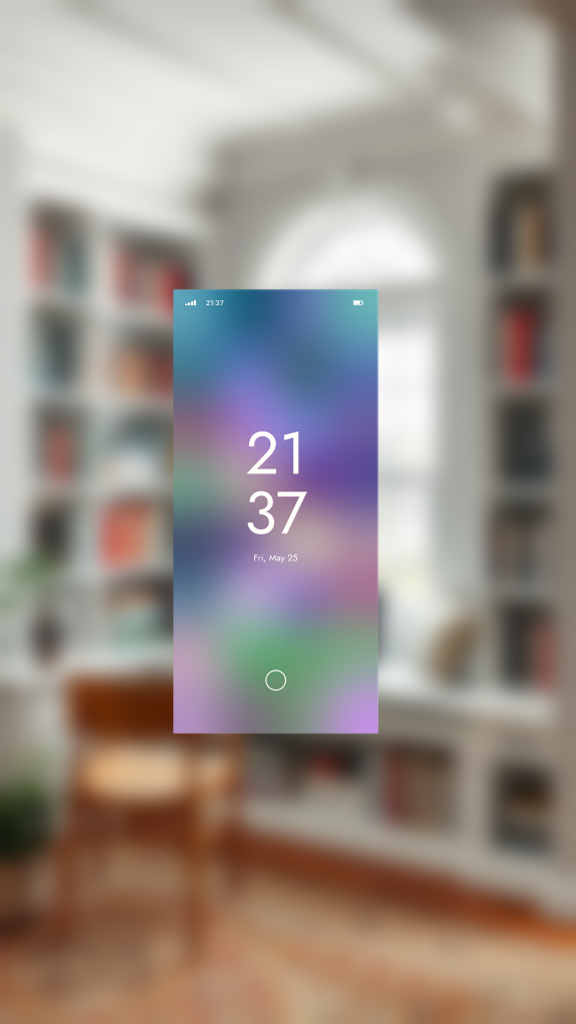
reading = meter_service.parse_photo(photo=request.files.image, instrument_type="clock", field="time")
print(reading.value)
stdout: 21:37
